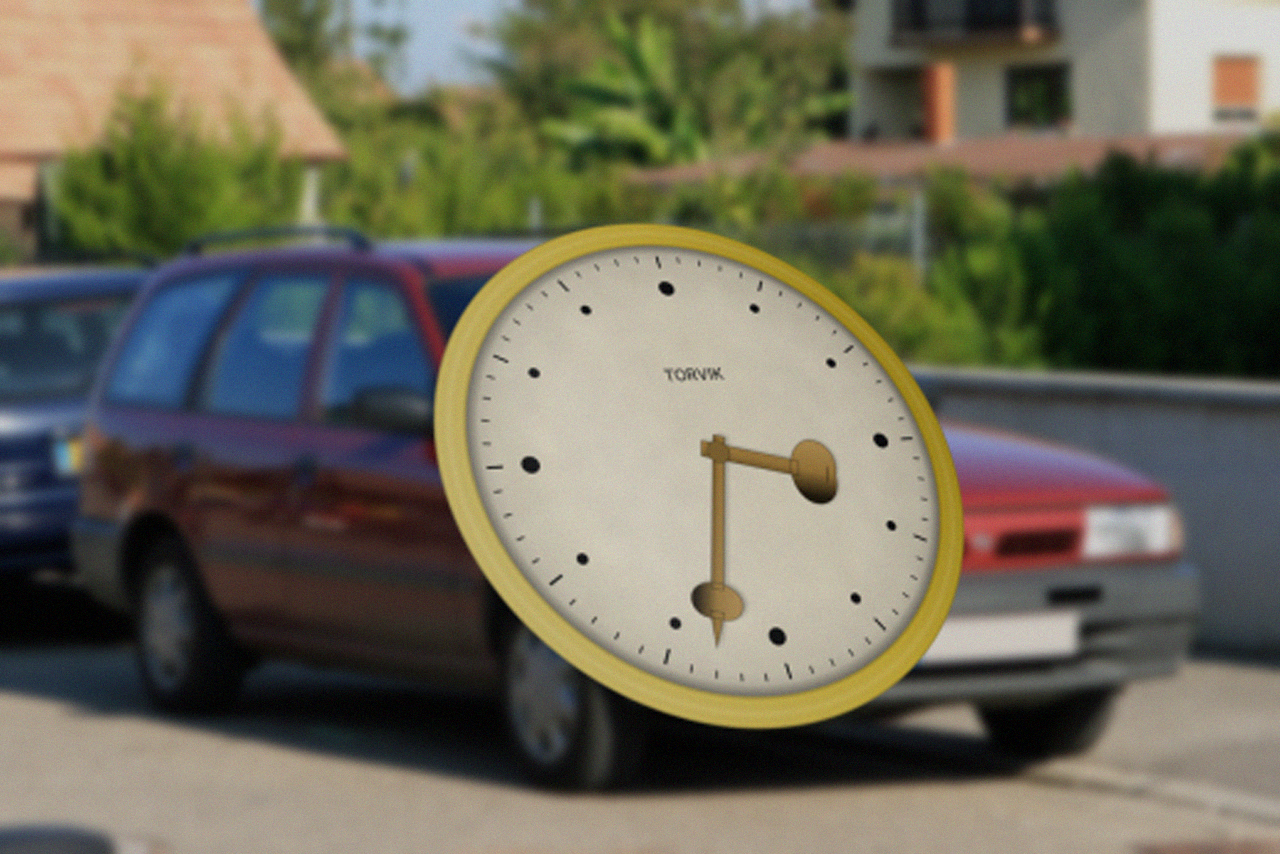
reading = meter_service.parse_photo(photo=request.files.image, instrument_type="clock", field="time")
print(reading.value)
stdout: 3:33
